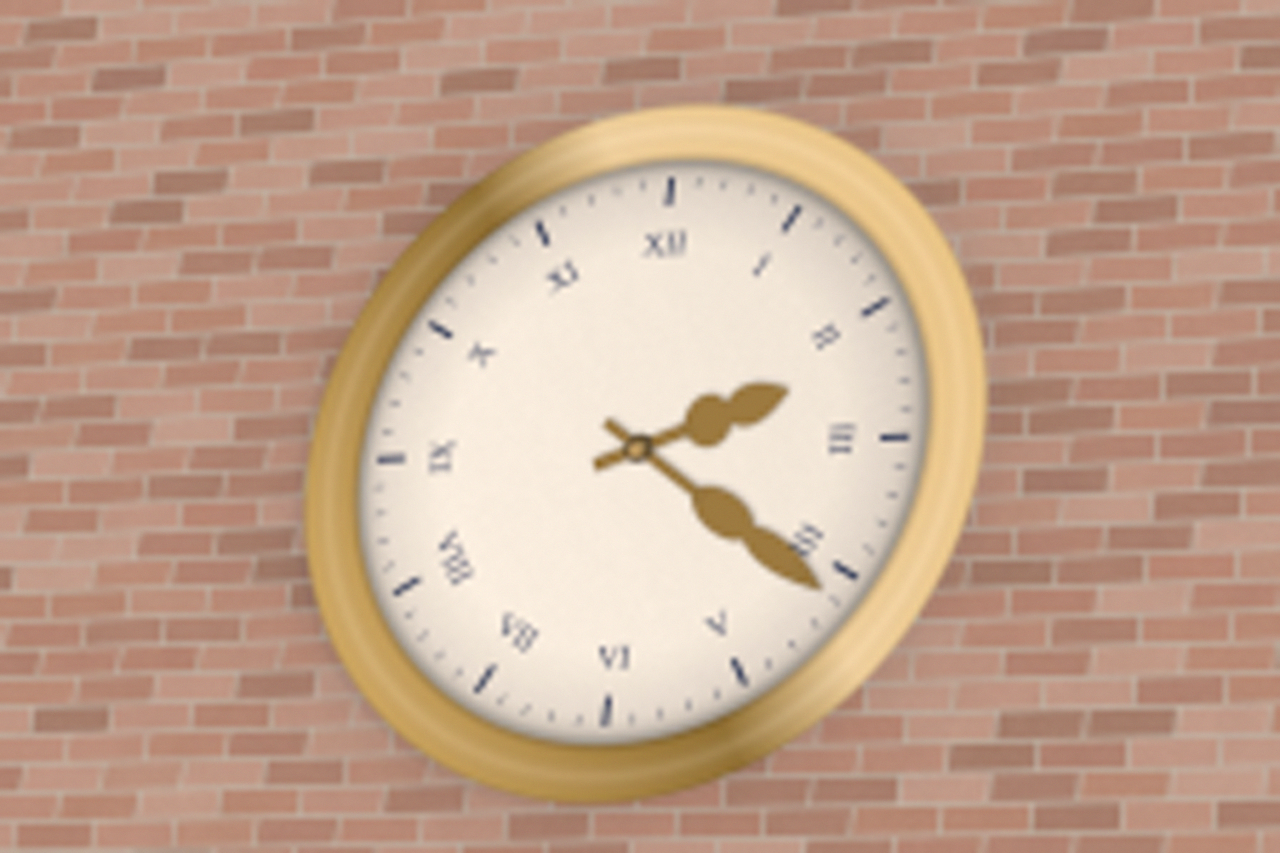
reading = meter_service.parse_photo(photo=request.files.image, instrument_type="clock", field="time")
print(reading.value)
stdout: 2:21
